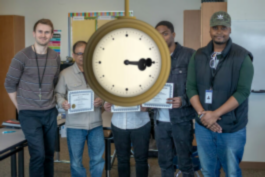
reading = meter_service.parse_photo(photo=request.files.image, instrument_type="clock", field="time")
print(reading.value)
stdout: 3:15
